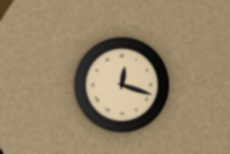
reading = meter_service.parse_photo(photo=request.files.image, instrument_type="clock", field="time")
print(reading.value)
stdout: 12:18
